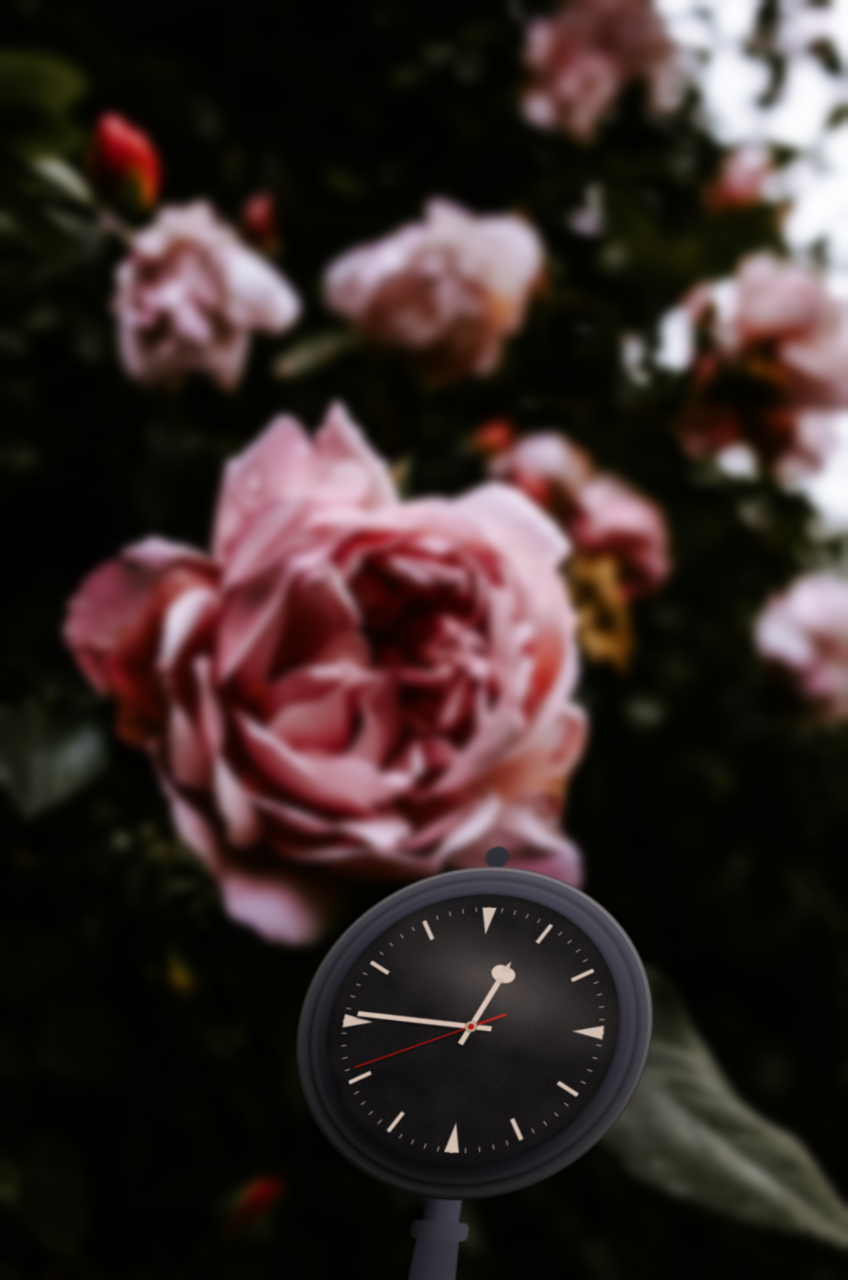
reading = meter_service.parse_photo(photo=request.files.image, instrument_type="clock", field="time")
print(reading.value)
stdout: 12:45:41
